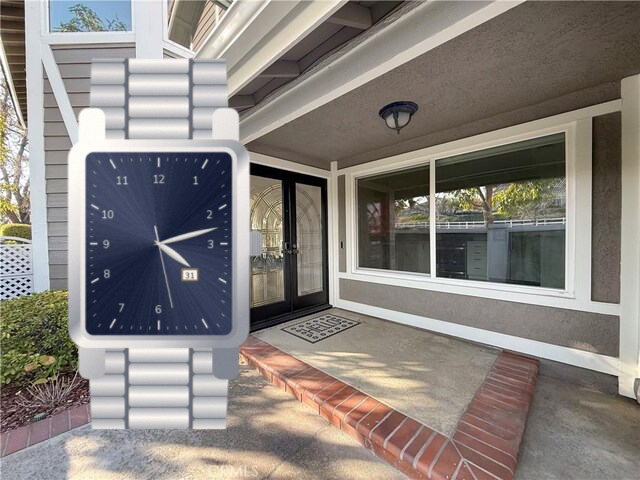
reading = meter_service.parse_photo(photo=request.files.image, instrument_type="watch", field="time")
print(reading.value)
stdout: 4:12:28
